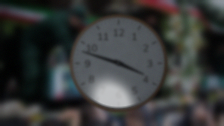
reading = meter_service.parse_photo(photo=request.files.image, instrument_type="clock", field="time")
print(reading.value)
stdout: 3:48
